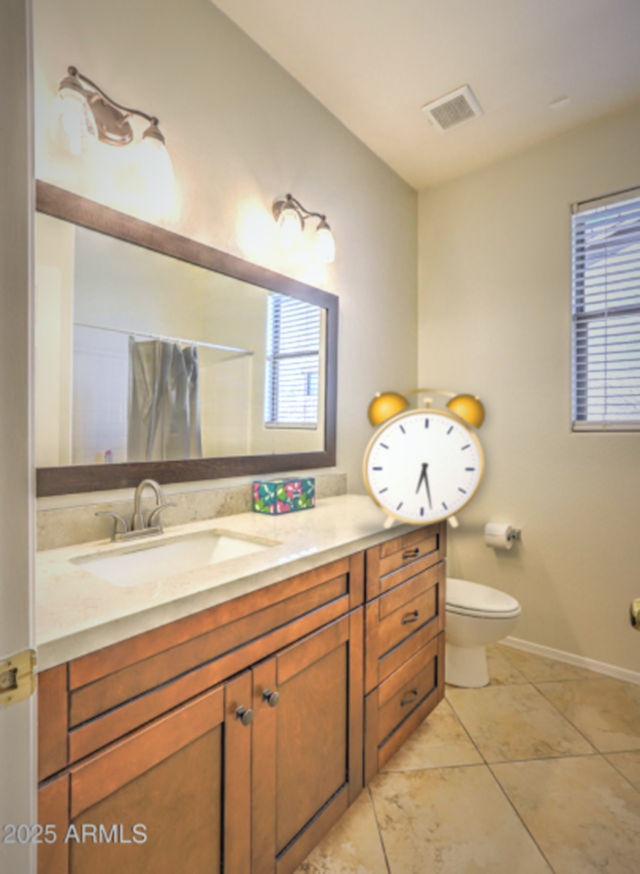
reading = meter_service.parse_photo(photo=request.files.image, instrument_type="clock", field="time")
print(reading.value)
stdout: 6:28
